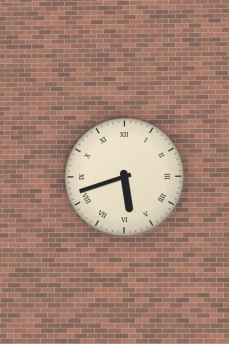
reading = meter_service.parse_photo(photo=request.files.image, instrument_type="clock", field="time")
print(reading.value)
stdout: 5:42
